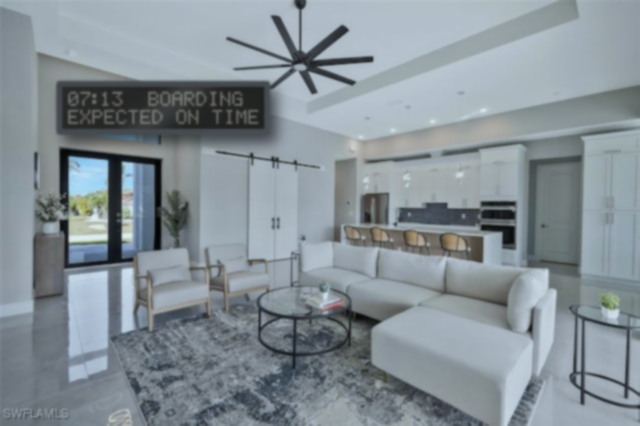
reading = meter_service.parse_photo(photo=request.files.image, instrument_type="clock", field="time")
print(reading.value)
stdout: 7:13
